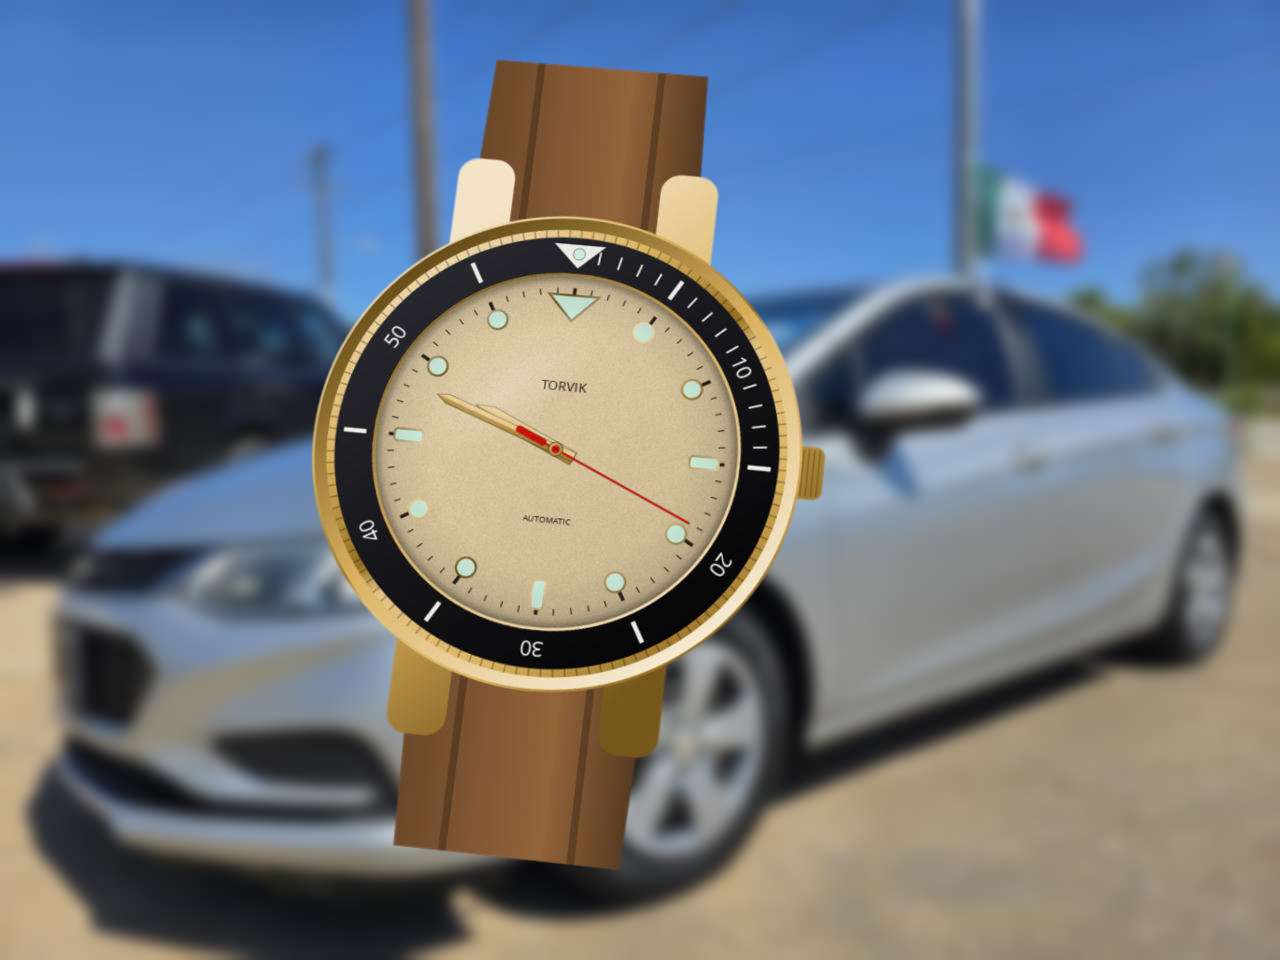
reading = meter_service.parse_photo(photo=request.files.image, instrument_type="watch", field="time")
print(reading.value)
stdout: 9:48:19
